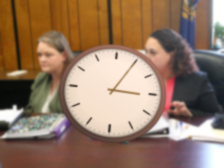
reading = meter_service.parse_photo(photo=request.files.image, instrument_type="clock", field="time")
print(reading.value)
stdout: 3:05
